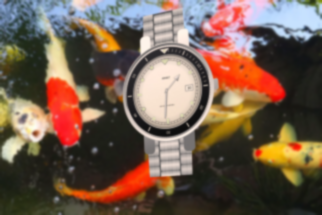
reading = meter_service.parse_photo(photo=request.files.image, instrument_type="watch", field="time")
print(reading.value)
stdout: 1:31
